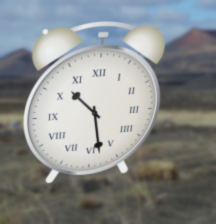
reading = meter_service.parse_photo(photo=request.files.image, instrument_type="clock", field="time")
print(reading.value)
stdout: 10:28
